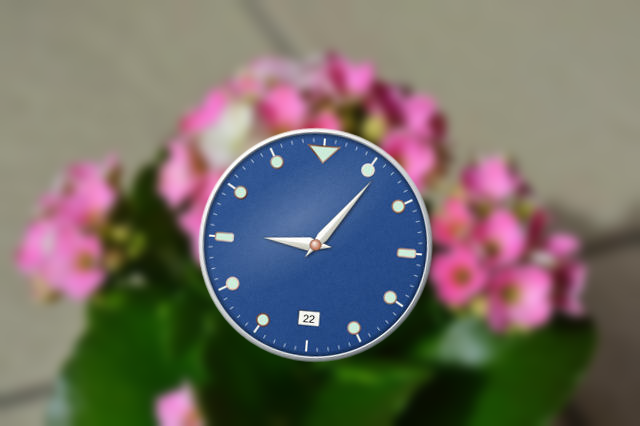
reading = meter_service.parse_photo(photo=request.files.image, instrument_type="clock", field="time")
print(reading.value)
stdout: 9:06
